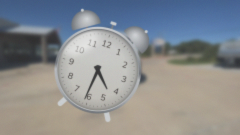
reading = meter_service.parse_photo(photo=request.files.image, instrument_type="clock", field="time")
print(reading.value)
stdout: 4:31
